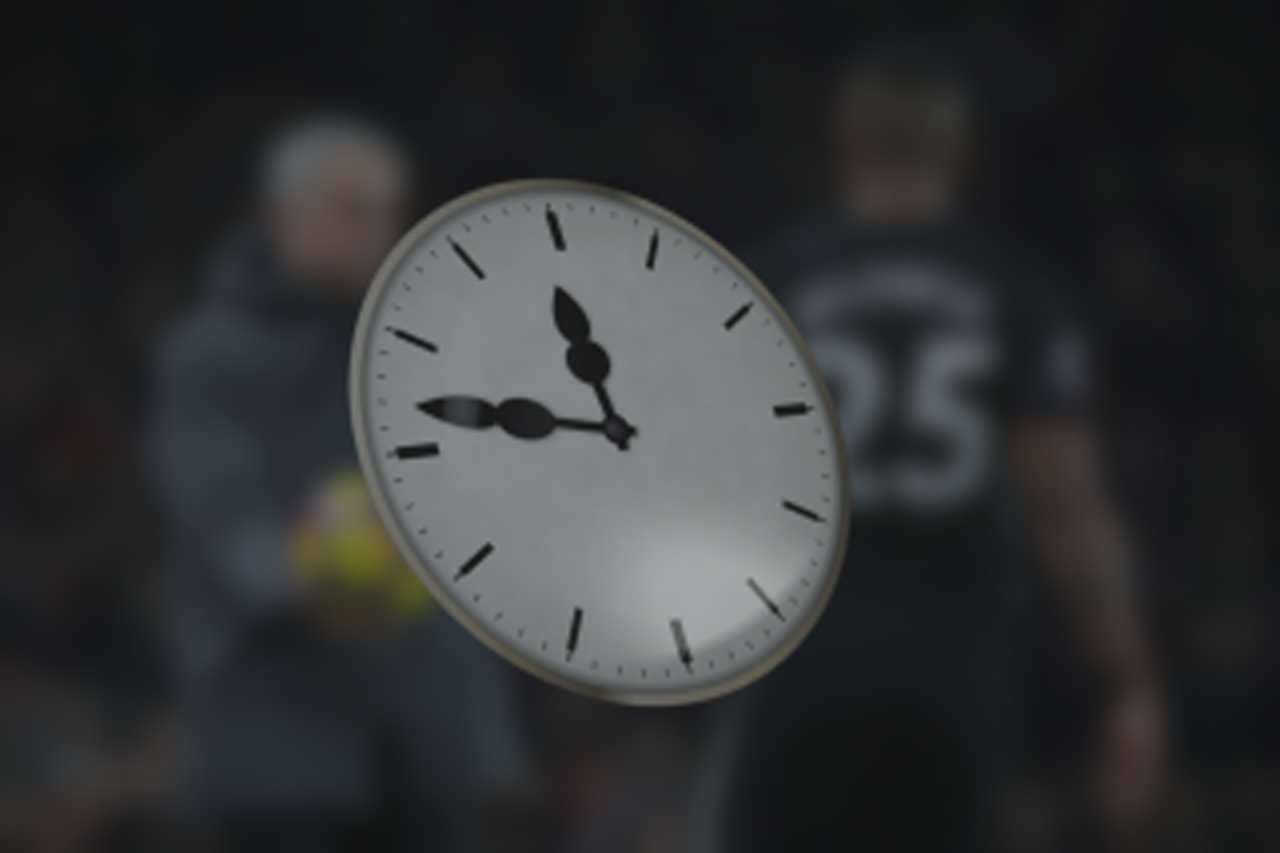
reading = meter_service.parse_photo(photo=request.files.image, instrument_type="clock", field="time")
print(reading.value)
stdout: 11:47
